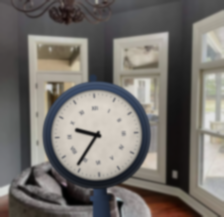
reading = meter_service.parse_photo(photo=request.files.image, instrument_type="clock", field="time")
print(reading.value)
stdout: 9:36
